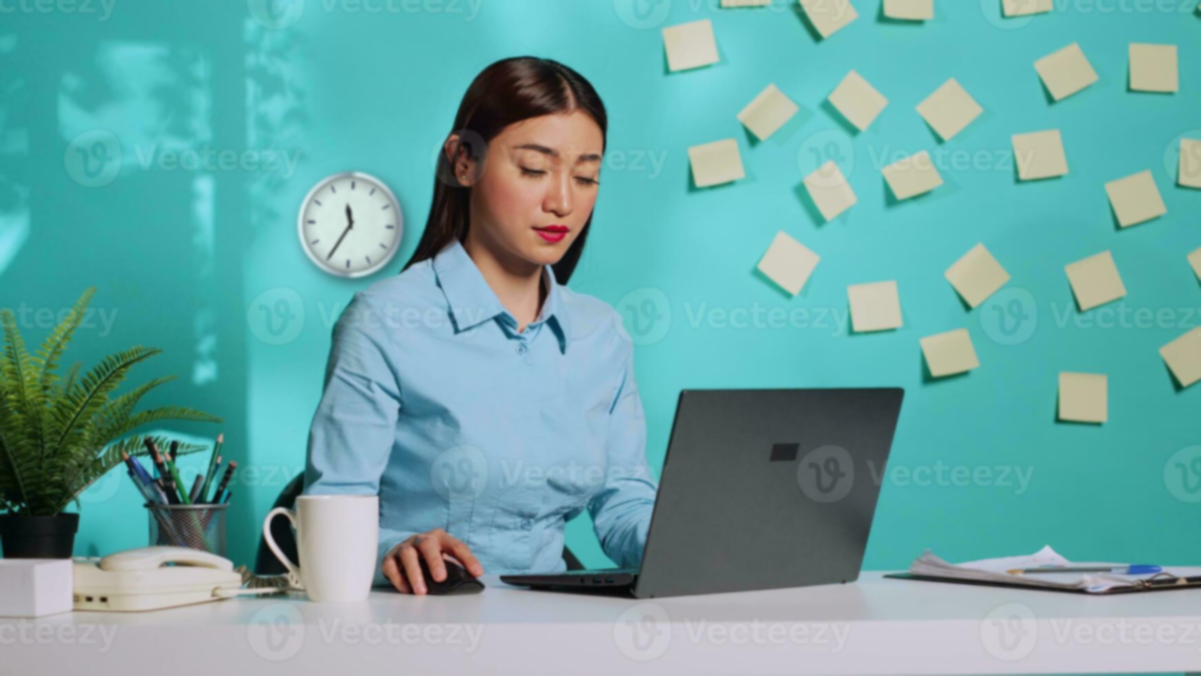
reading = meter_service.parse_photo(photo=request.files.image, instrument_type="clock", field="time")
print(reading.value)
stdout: 11:35
